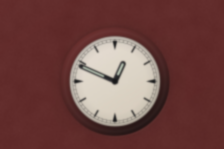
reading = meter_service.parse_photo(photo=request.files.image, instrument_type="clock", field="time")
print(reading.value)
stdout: 12:49
